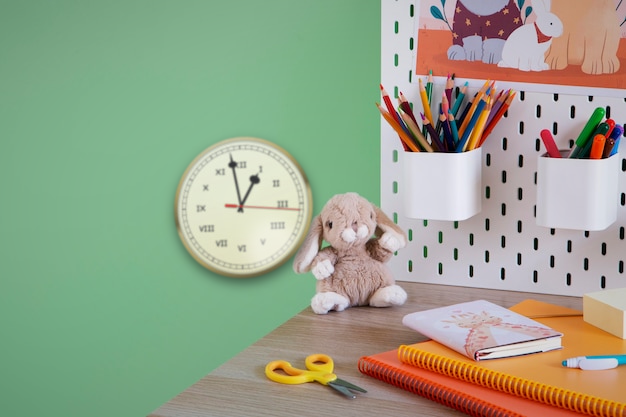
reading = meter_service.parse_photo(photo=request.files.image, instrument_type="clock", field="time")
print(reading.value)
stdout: 12:58:16
